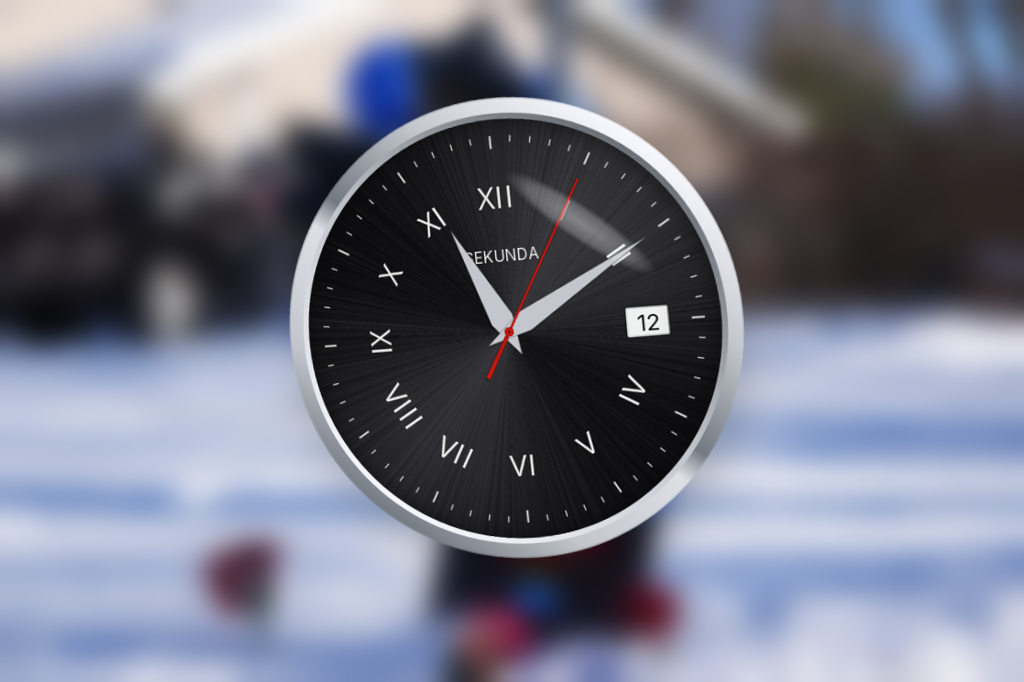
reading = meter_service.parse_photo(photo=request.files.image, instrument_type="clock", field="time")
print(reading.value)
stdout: 11:10:05
